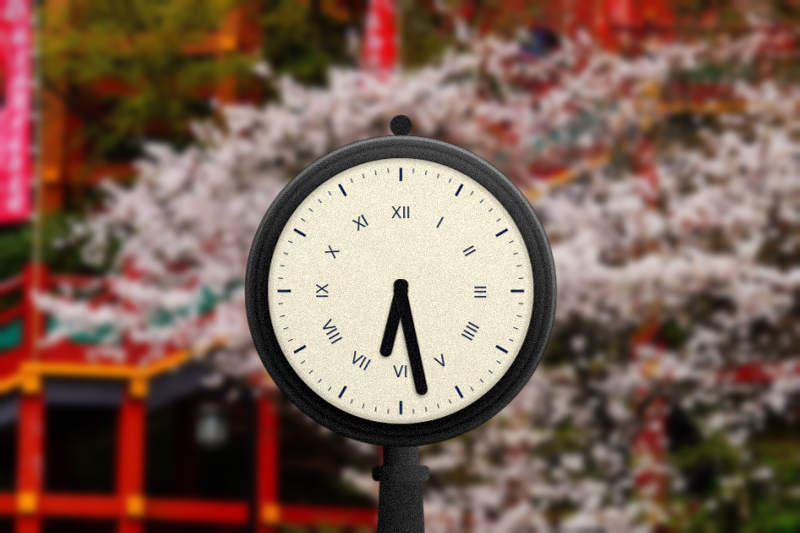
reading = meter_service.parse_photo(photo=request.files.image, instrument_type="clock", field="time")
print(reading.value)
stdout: 6:28
